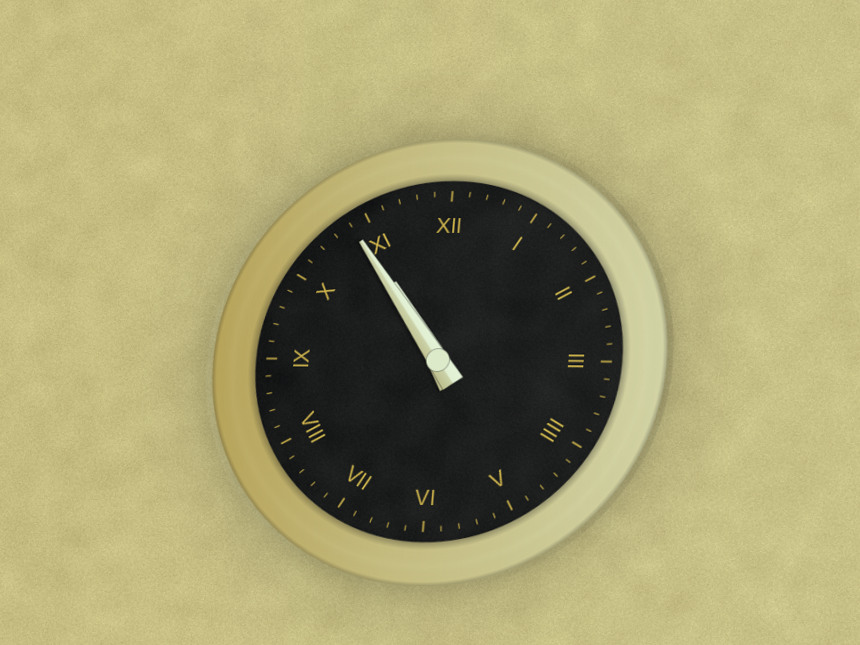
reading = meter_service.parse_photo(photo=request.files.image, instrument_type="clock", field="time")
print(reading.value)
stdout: 10:54
